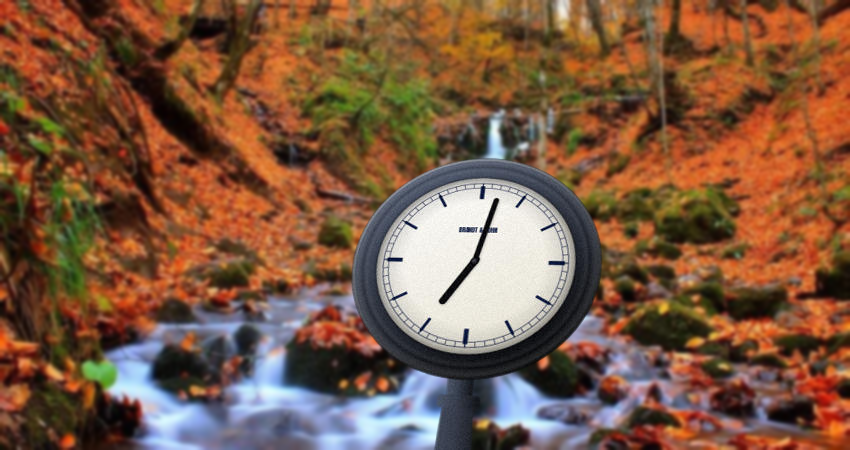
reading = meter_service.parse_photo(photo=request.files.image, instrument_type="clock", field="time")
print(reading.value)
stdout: 7:02
